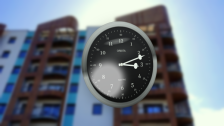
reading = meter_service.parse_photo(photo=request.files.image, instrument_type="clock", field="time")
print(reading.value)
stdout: 3:12
